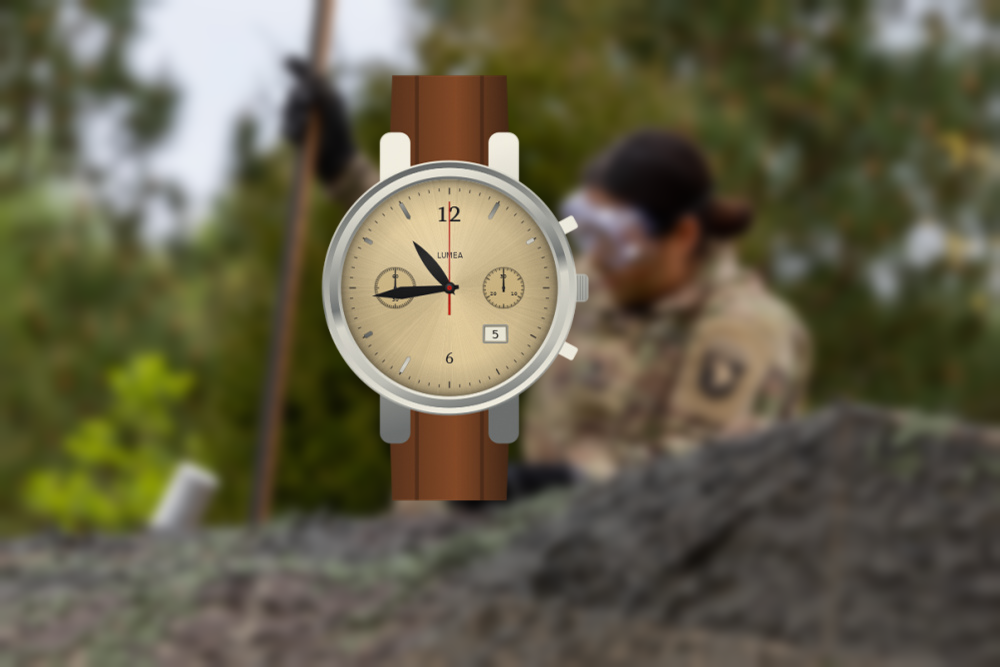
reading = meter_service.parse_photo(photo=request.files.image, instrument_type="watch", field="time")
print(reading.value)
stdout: 10:44
